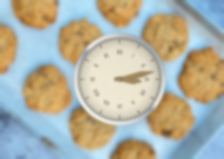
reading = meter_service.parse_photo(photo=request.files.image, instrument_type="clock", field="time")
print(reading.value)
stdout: 3:13
